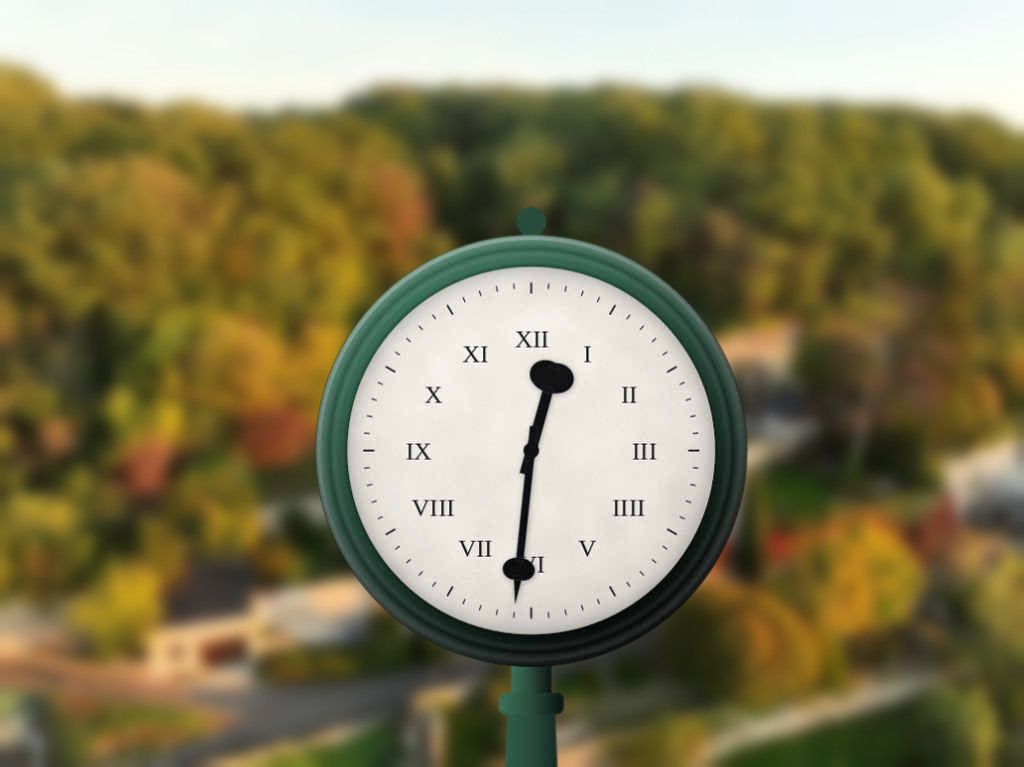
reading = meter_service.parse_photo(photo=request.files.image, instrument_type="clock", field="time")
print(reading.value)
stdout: 12:31
